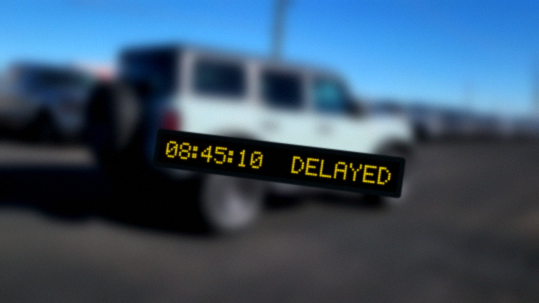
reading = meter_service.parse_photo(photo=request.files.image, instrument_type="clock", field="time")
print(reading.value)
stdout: 8:45:10
